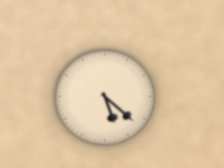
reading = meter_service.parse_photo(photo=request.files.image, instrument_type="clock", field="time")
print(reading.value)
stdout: 5:22
